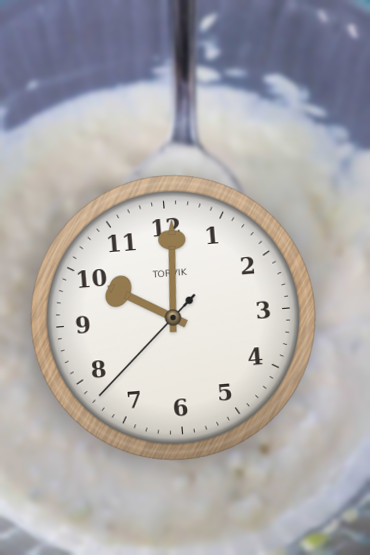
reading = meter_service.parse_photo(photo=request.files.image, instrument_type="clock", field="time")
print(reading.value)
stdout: 10:00:38
